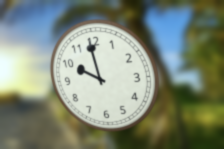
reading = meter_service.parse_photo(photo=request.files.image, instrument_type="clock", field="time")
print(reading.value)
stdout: 9:59
